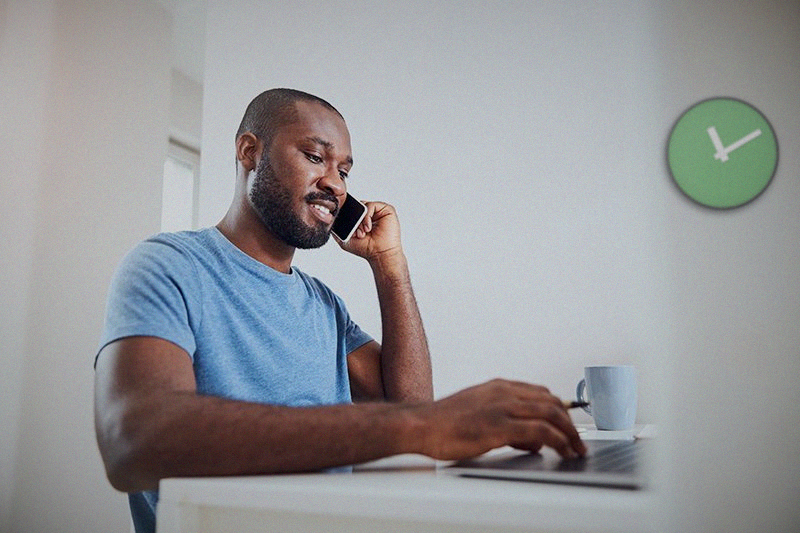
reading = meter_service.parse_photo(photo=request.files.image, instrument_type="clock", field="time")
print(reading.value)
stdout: 11:10
